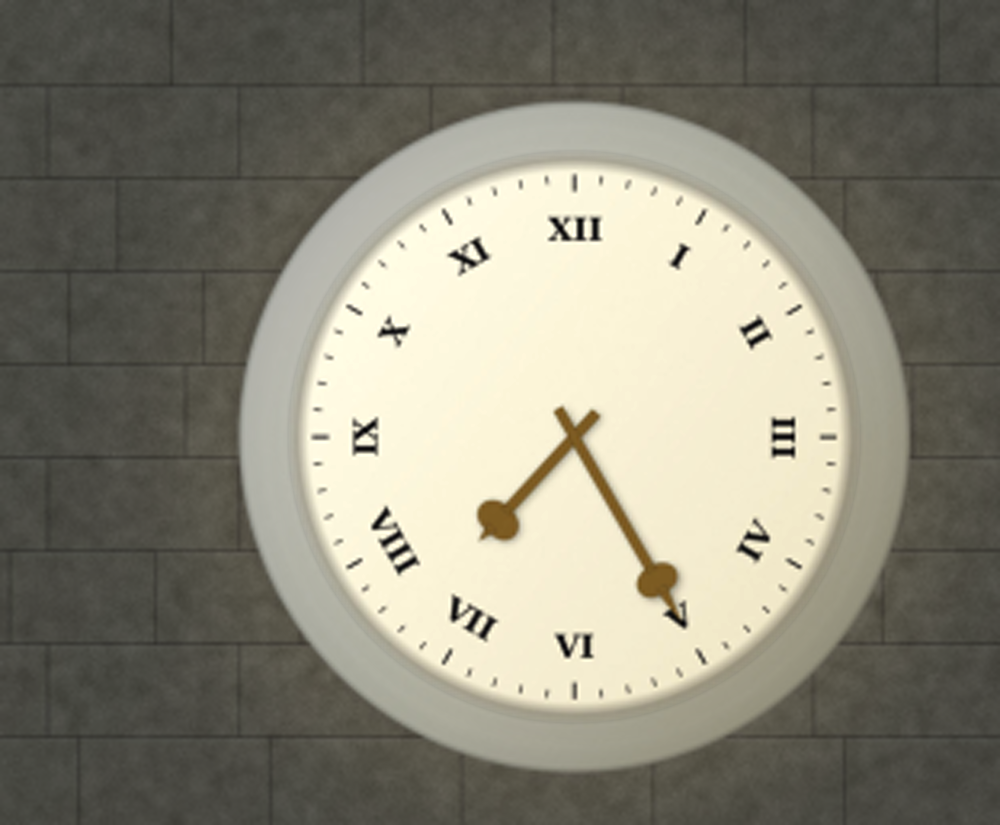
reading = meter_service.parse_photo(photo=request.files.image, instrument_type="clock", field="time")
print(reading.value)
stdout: 7:25
